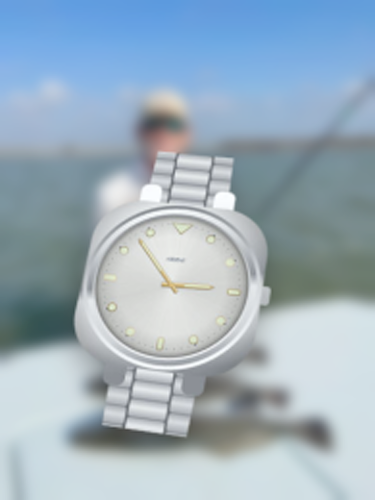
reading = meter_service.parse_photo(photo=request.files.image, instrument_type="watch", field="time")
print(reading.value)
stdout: 2:53
